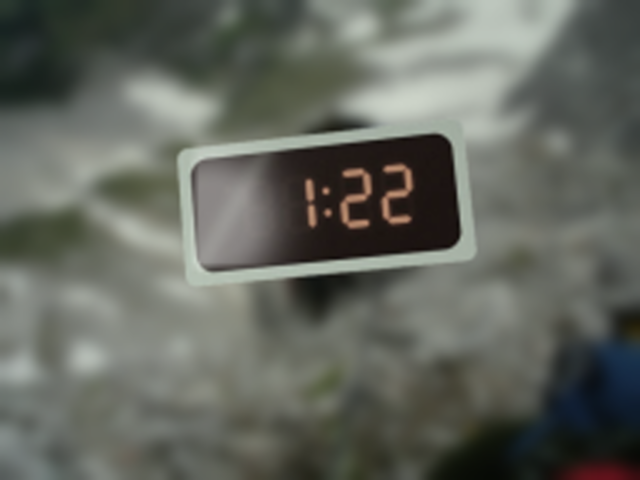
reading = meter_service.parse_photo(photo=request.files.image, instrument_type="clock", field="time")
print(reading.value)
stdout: 1:22
